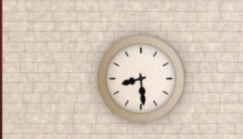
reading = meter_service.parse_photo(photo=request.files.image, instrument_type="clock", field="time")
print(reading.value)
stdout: 8:29
